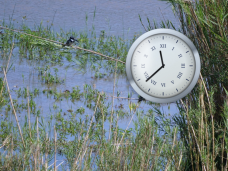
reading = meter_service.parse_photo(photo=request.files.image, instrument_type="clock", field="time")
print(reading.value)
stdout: 11:38
